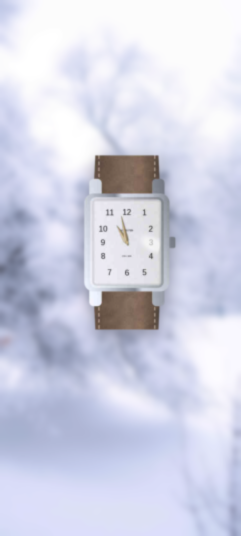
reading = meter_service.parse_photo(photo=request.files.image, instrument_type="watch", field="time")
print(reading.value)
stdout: 10:58
